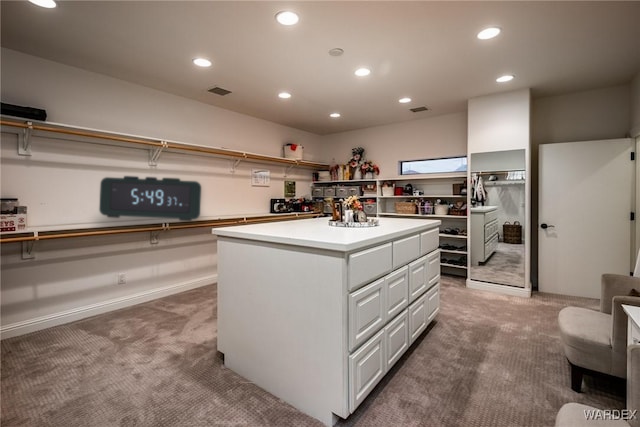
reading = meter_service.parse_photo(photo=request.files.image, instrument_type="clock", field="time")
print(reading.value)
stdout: 5:49
